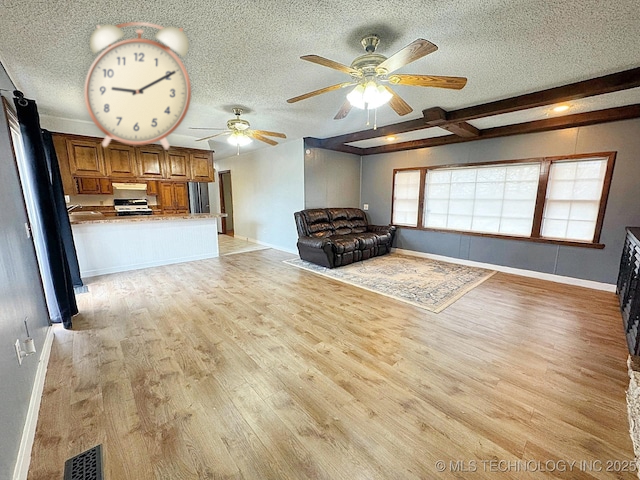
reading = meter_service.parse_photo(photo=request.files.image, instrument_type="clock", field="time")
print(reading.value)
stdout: 9:10
